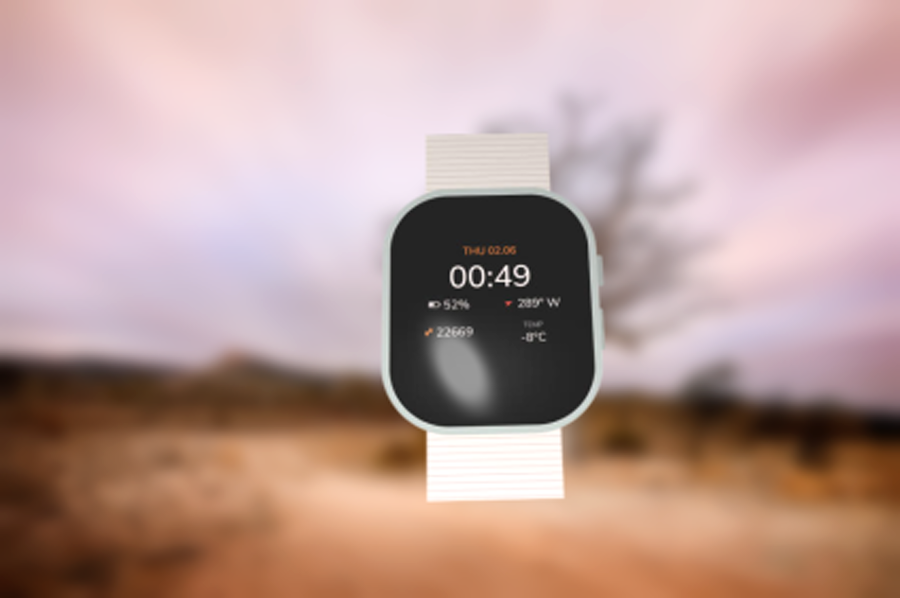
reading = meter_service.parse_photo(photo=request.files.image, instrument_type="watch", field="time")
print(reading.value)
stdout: 0:49
